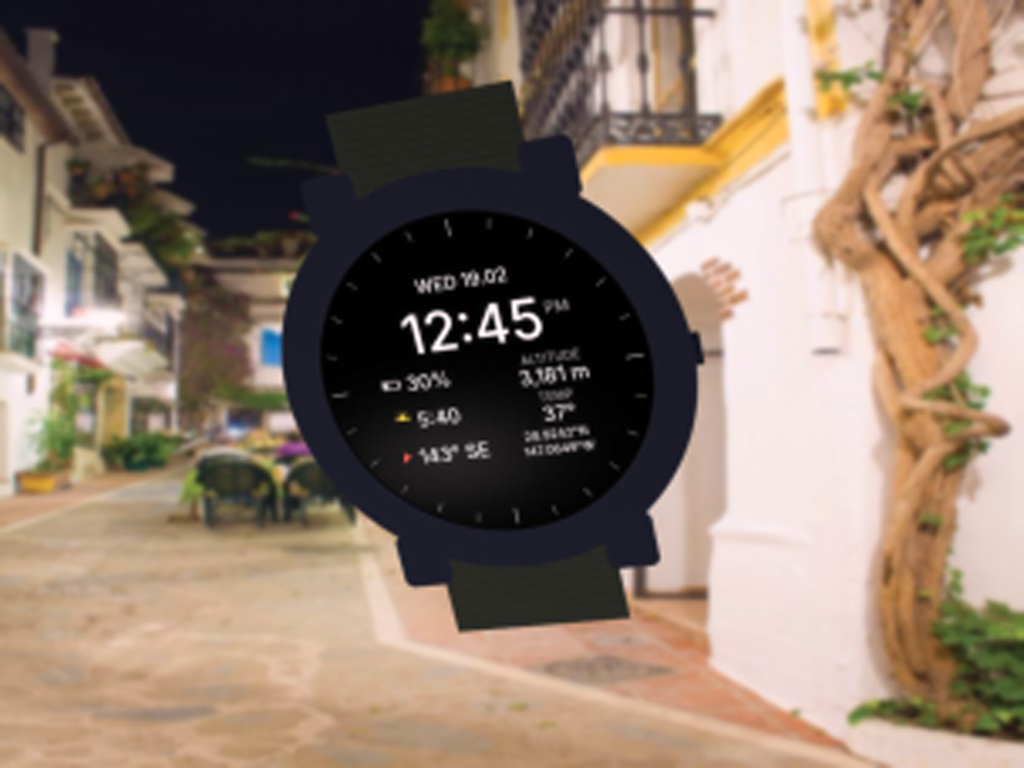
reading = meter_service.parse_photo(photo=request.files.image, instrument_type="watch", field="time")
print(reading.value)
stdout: 12:45
